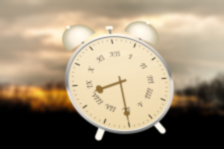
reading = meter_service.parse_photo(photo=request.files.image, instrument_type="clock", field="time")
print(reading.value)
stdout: 8:30
